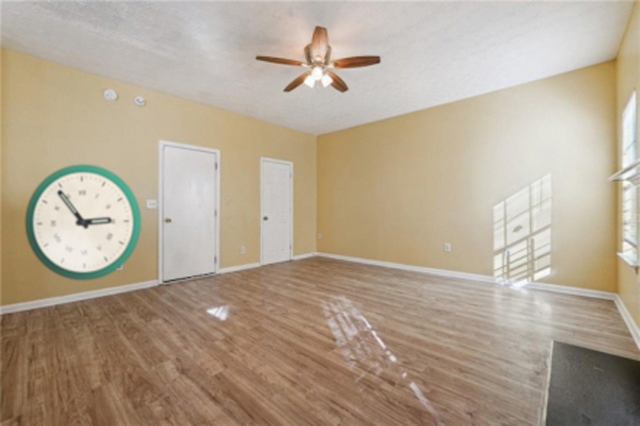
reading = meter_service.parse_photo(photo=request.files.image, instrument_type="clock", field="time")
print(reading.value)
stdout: 2:54
